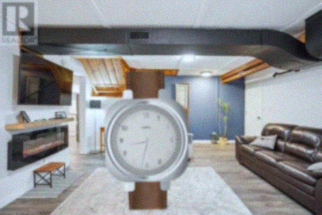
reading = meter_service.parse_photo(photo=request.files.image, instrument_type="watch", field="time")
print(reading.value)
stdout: 8:32
